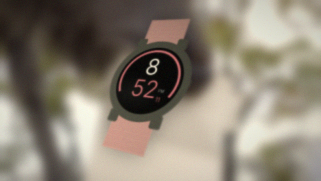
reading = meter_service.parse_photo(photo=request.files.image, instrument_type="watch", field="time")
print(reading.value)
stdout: 8:52
